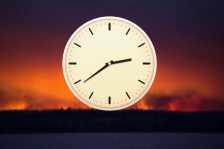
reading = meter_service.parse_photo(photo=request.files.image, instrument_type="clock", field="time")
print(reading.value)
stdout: 2:39
